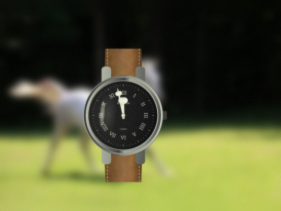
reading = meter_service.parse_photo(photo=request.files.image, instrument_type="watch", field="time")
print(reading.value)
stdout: 11:58
